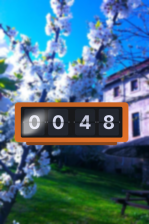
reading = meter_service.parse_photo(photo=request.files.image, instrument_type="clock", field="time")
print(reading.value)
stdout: 0:48
